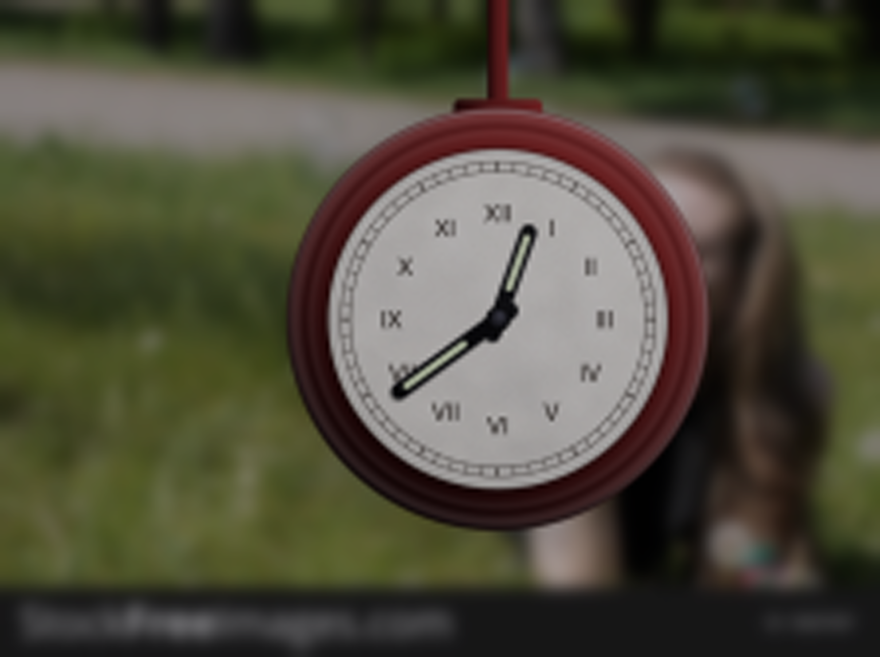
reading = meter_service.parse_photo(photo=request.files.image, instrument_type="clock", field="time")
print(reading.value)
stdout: 12:39
